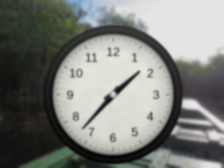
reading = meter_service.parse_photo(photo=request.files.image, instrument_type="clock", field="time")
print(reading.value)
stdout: 1:37
